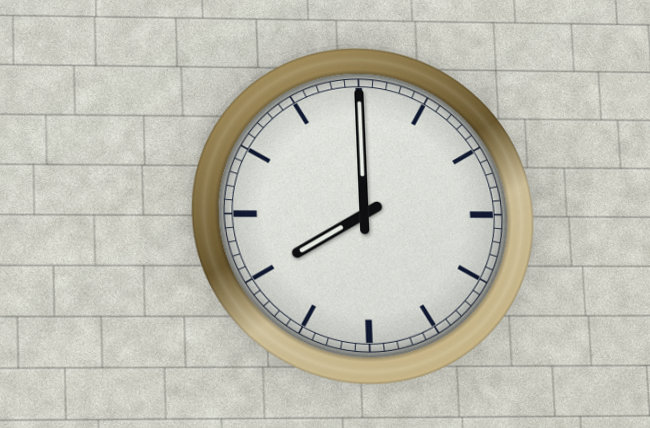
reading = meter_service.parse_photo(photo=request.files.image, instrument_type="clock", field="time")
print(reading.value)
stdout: 8:00
